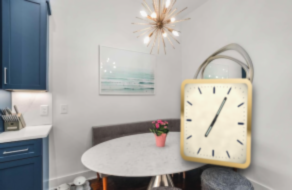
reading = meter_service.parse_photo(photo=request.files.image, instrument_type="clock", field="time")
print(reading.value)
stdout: 7:05
